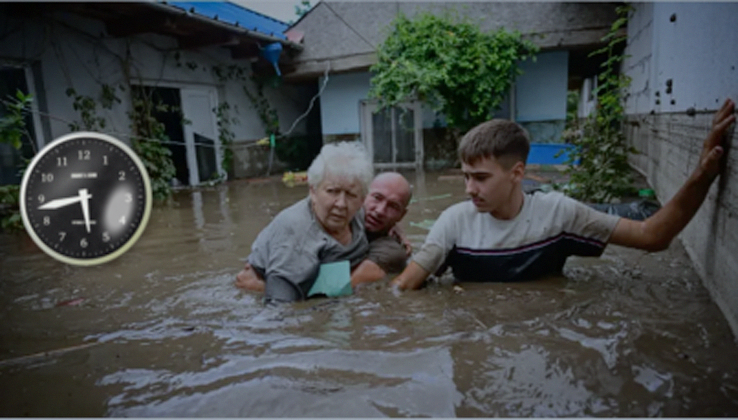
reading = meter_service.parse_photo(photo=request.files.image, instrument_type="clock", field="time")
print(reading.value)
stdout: 5:43
